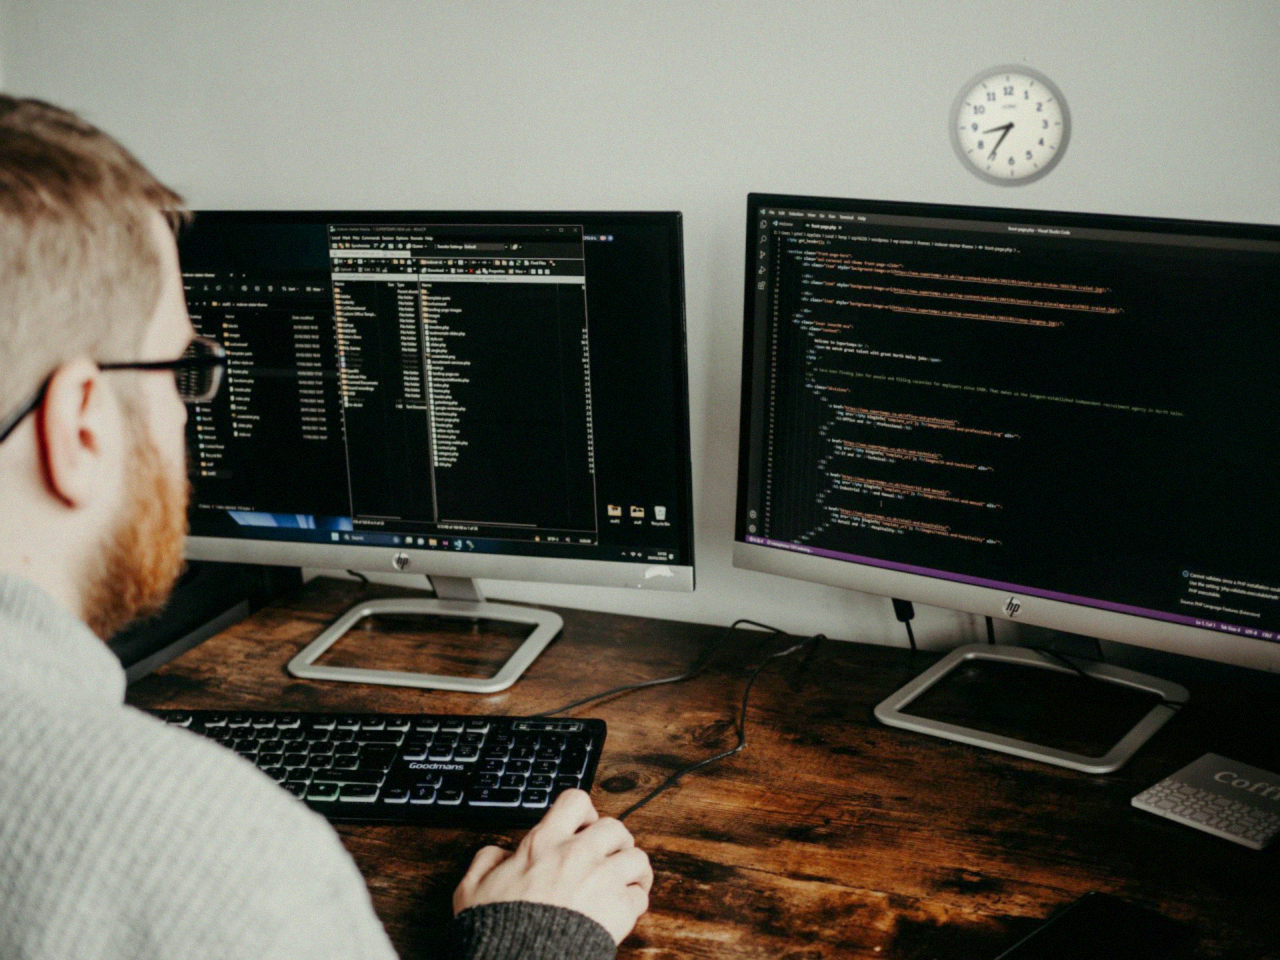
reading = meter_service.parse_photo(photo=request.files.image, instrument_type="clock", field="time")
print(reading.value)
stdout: 8:36
